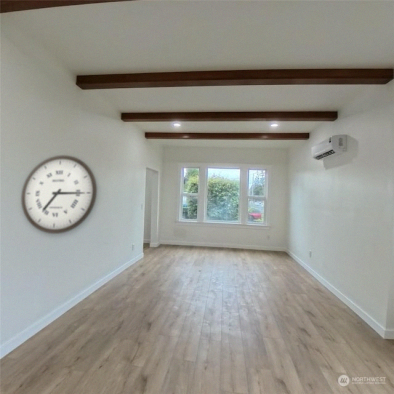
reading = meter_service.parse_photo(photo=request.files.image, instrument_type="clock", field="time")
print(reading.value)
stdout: 7:15
